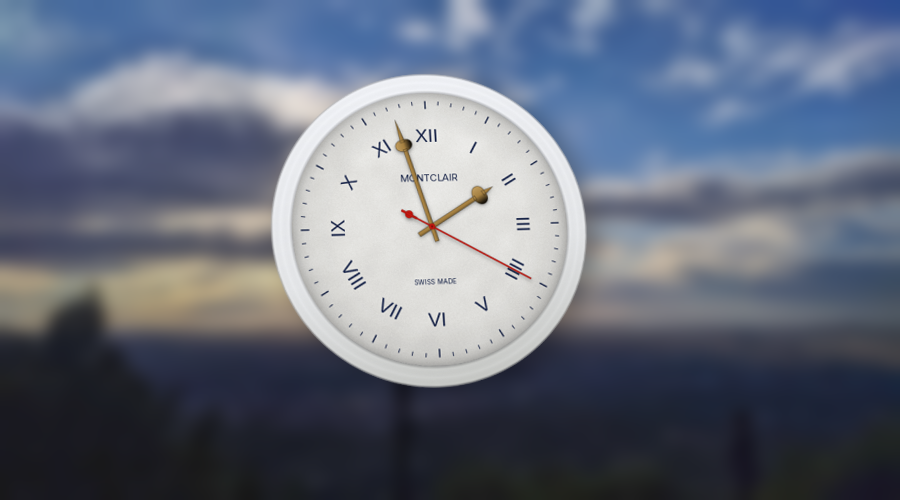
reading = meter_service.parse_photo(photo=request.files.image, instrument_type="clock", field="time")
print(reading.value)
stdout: 1:57:20
